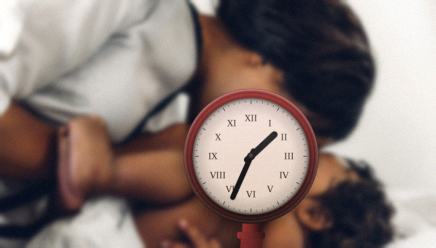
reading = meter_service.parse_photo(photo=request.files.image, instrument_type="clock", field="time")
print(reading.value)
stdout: 1:34
